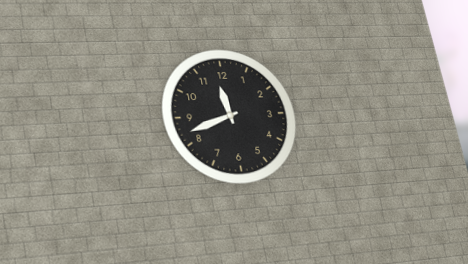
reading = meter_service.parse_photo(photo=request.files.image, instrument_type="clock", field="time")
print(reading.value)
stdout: 11:42
